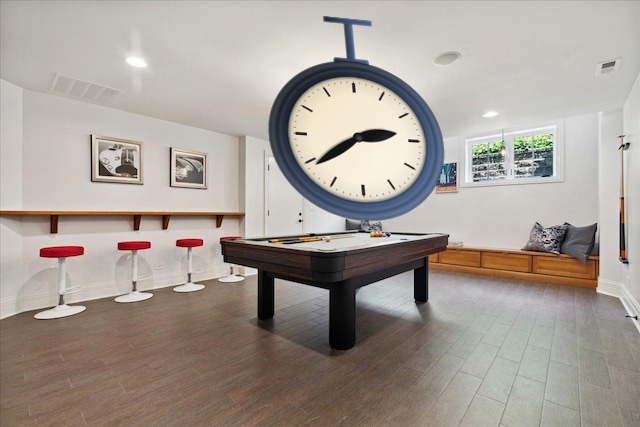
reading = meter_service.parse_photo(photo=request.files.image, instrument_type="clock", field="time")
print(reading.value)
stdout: 2:39
